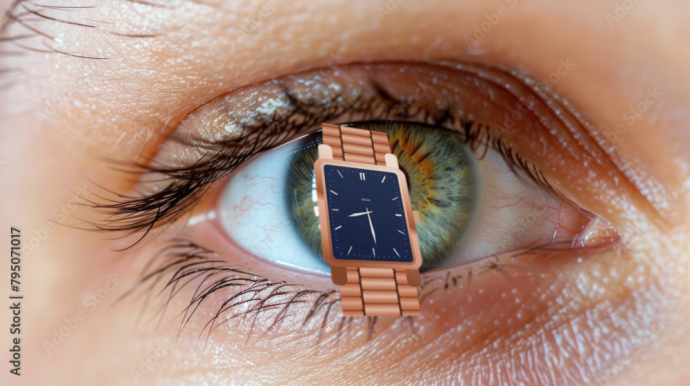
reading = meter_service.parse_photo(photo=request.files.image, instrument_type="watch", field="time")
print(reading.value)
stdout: 8:29
